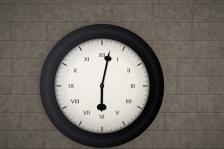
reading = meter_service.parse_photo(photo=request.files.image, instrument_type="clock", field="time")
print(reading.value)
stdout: 6:02
